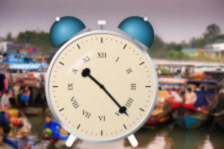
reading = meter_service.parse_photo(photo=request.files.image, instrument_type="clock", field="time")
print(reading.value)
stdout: 10:23
